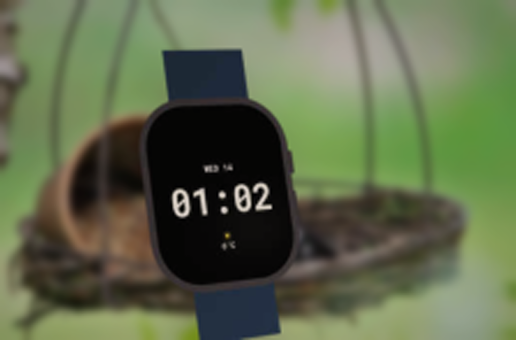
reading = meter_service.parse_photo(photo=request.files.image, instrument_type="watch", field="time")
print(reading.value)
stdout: 1:02
